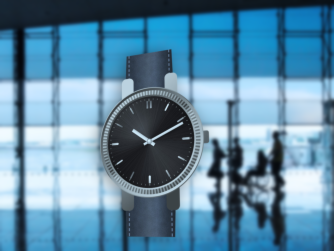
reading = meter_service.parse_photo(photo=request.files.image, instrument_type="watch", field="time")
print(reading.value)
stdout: 10:11
